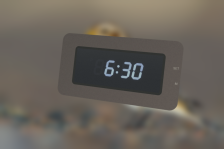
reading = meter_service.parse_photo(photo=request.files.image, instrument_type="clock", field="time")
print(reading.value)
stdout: 6:30
